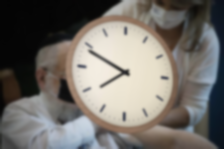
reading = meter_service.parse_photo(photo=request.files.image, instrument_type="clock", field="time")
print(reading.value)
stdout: 7:49
